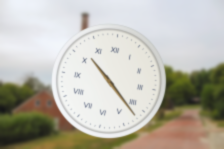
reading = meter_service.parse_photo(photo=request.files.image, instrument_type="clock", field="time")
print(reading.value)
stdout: 10:22
